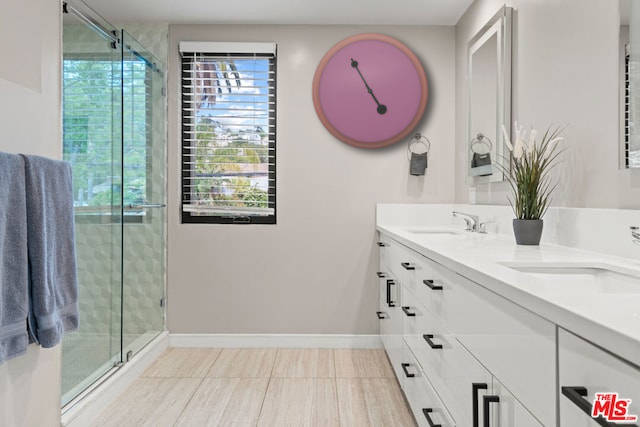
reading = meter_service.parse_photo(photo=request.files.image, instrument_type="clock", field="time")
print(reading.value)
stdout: 4:55
